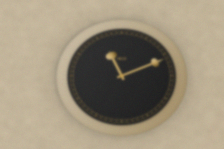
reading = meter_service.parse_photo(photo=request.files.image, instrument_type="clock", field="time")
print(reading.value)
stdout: 11:11
